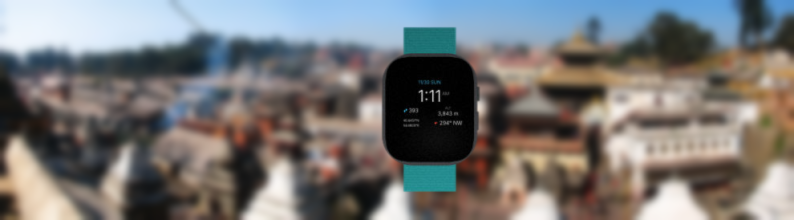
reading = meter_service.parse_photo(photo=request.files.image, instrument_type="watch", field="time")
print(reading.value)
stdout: 1:11
